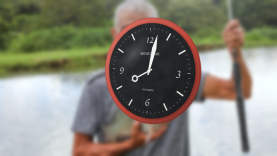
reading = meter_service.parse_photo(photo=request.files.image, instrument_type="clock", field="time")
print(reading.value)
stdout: 8:02
